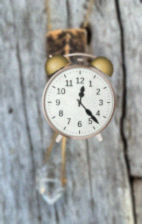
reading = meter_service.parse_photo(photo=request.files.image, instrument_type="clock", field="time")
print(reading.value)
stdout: 12:23
